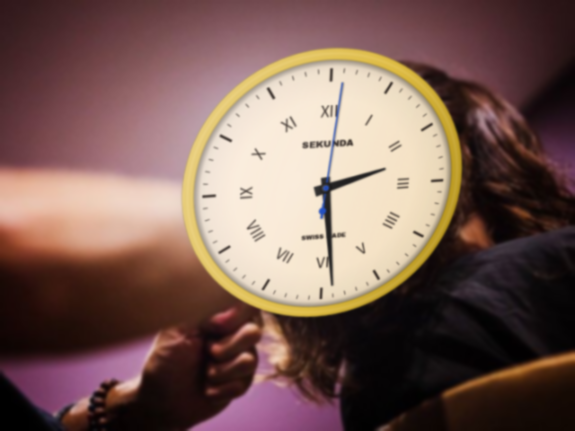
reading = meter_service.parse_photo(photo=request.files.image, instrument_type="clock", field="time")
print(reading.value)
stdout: 2:29:01
